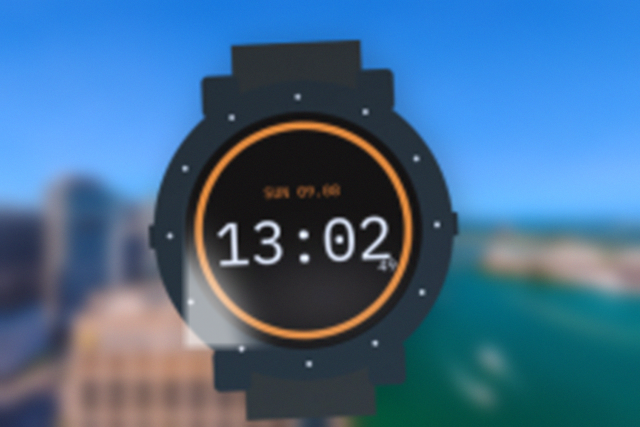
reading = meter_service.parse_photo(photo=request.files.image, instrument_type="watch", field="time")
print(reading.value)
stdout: 13:02
